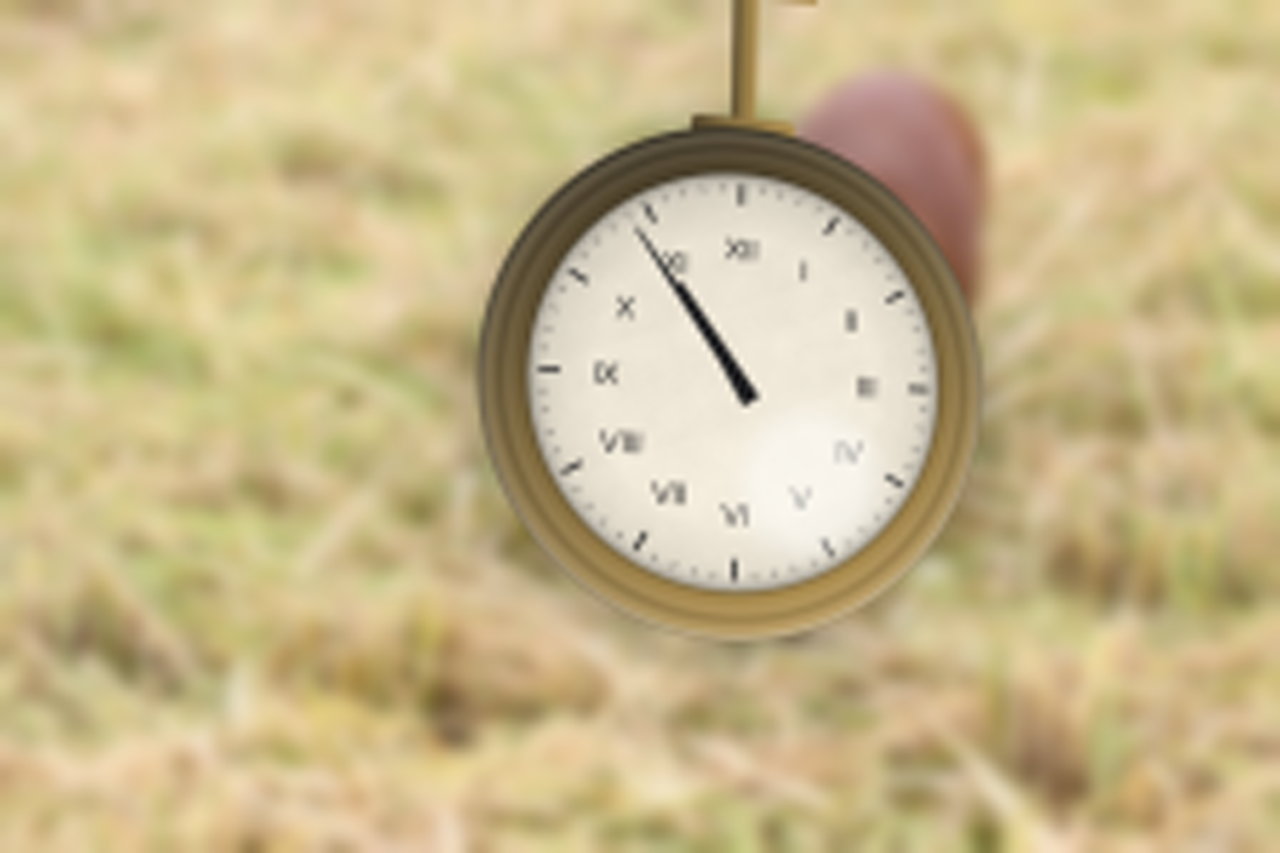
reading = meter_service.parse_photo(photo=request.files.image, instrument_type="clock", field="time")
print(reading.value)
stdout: 10:54
